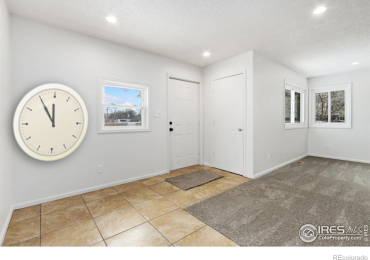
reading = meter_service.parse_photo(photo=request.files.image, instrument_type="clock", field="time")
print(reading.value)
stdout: 11:55
